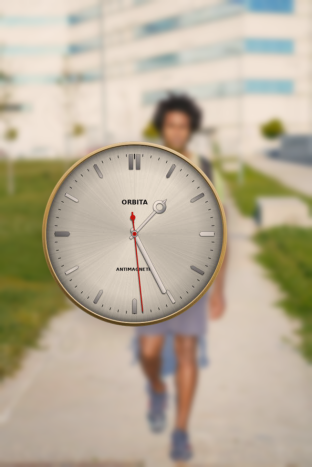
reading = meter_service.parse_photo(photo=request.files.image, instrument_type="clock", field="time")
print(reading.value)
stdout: 1:25:29
